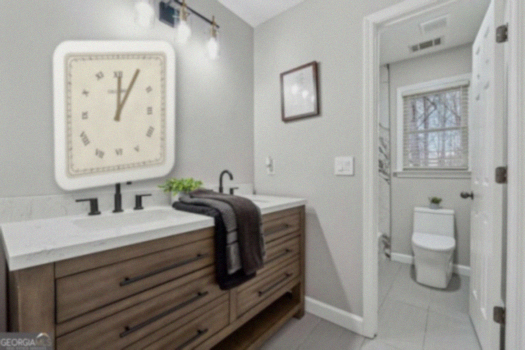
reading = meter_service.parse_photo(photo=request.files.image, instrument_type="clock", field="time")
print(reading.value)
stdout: 12:05
